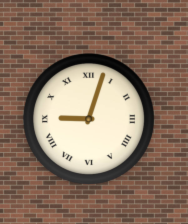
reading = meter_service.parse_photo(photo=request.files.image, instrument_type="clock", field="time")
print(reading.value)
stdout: 9:03
